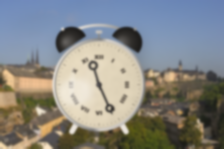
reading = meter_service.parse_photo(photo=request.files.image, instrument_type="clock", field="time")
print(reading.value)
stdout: 11:26
